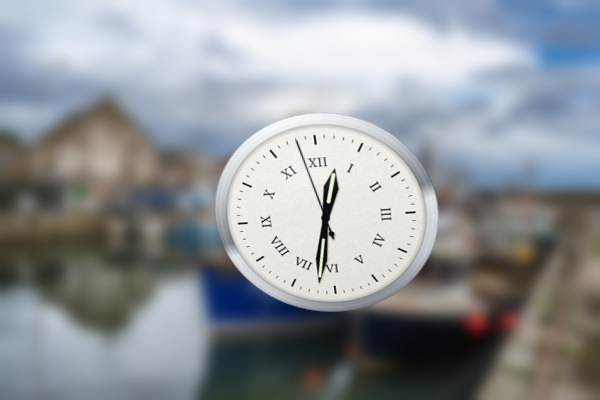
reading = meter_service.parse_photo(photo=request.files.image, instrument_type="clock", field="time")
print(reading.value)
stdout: 12:31:58
